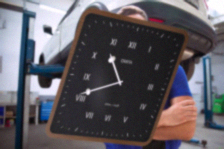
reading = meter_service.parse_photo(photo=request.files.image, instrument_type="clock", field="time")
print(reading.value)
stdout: 10:41
